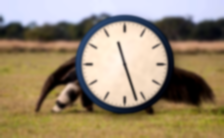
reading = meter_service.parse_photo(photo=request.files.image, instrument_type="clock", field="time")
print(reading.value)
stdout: 11:27
